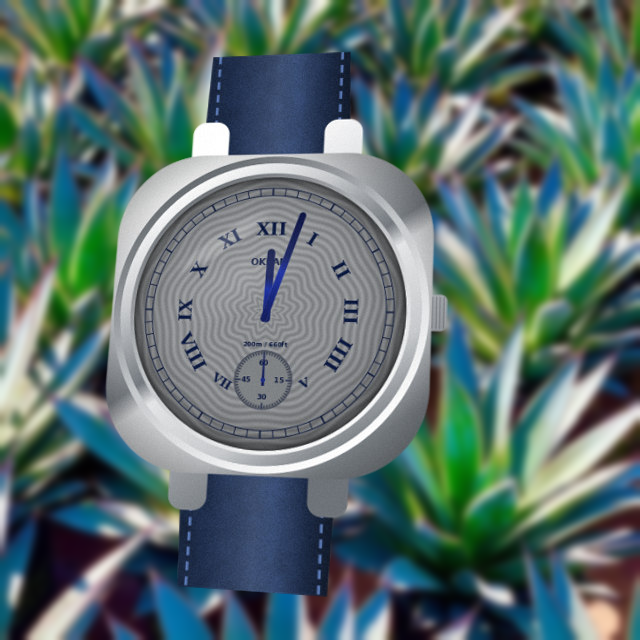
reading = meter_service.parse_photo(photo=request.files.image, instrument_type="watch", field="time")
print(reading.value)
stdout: 12:03
